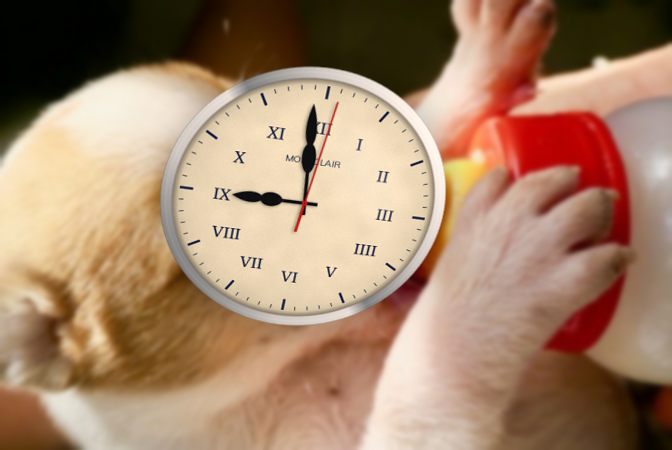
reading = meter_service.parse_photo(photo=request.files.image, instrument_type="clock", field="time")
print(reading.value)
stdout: 8:59:01
